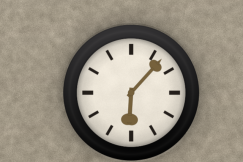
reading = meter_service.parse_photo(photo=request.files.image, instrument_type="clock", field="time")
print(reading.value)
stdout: 6:07
